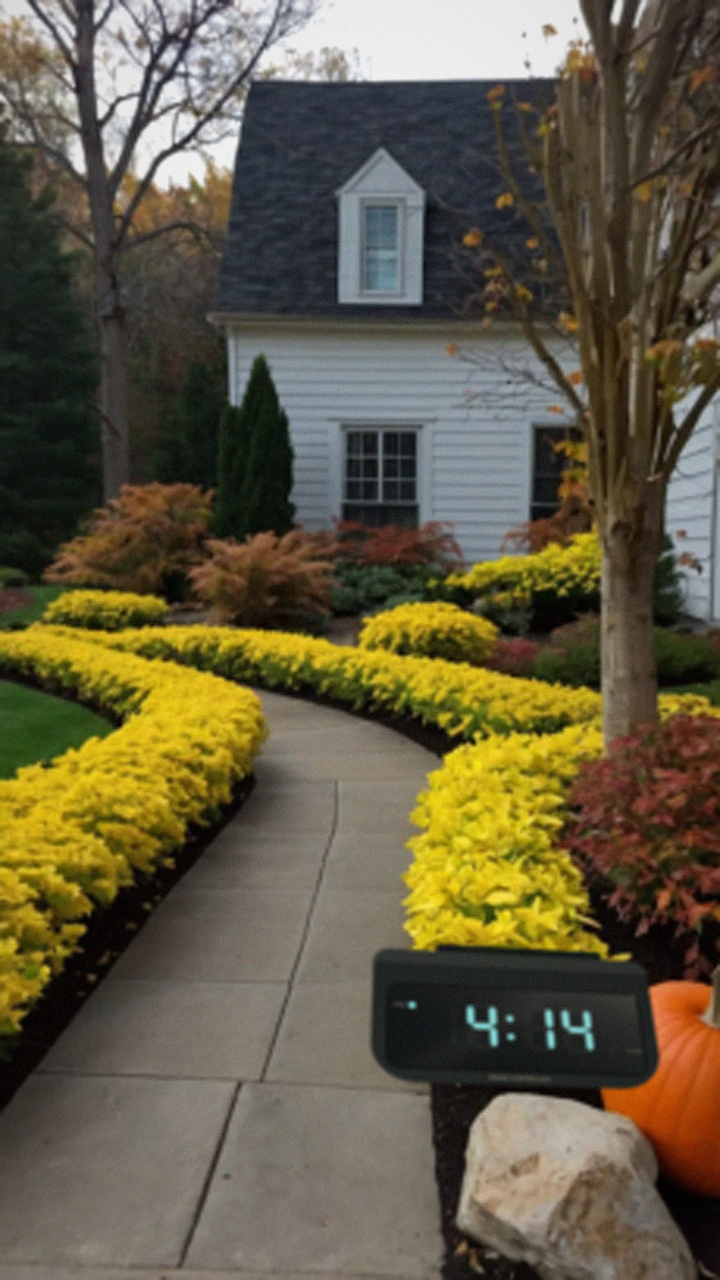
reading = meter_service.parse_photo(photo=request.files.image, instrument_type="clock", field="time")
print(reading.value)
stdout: 4:14
